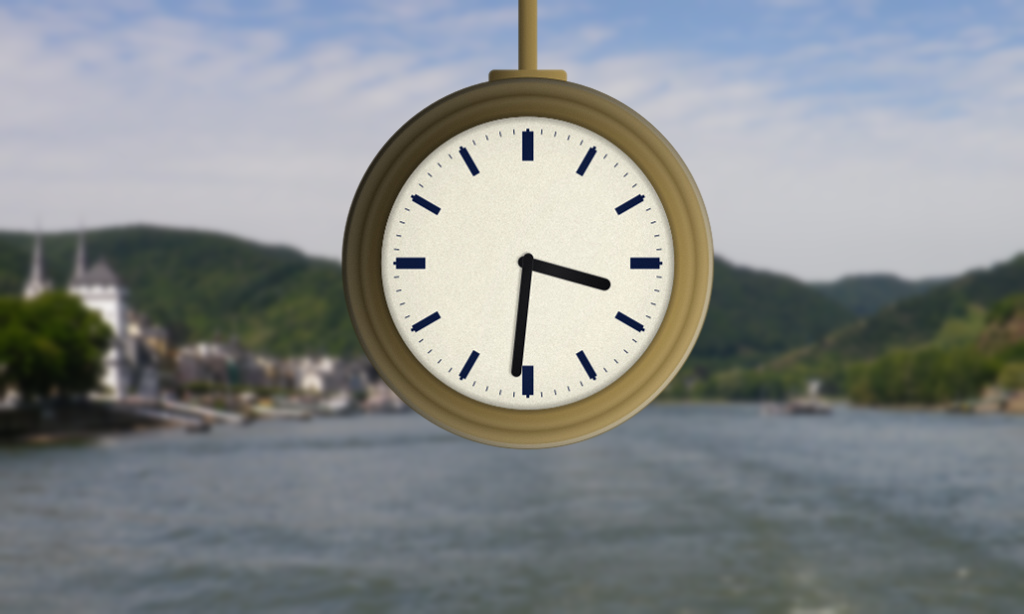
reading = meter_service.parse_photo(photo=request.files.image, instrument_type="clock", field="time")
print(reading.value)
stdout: 3:31
